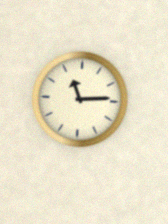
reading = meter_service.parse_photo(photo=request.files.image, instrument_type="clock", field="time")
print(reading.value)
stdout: 11:14
